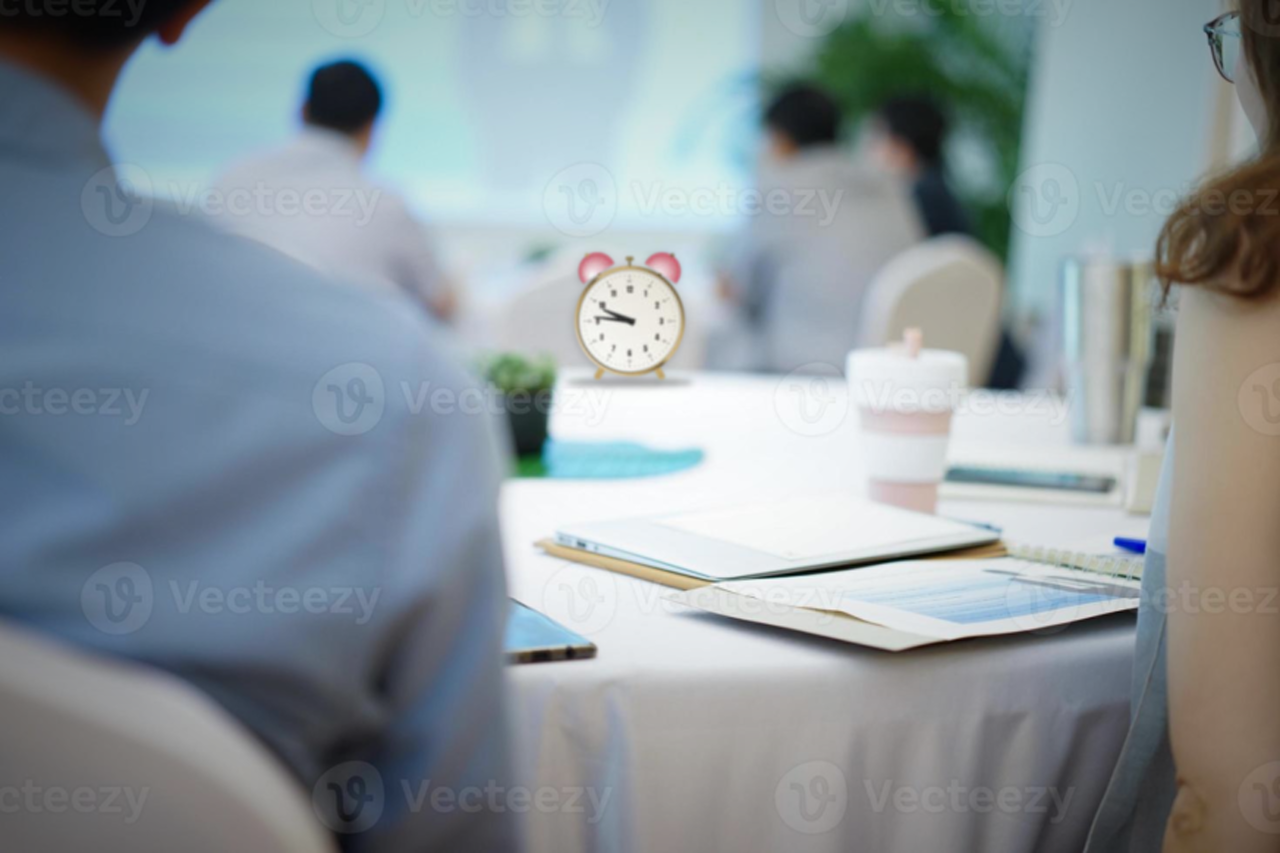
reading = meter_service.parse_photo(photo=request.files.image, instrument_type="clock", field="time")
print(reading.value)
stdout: 9:46
